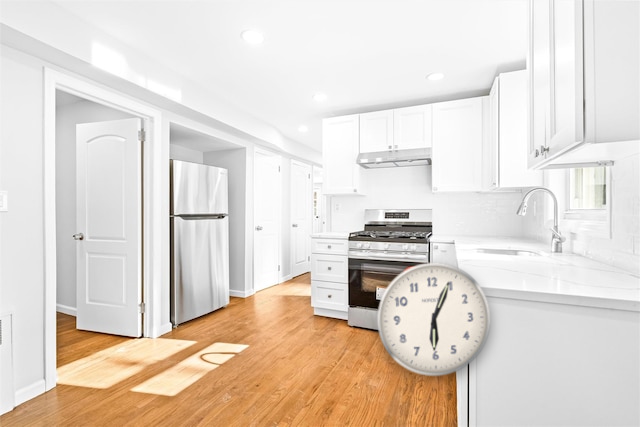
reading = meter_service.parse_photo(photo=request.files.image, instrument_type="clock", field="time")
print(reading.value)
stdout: 6:04
